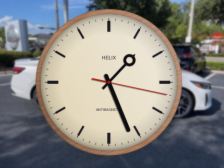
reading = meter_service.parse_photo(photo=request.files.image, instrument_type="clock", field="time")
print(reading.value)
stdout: 1:26:17
